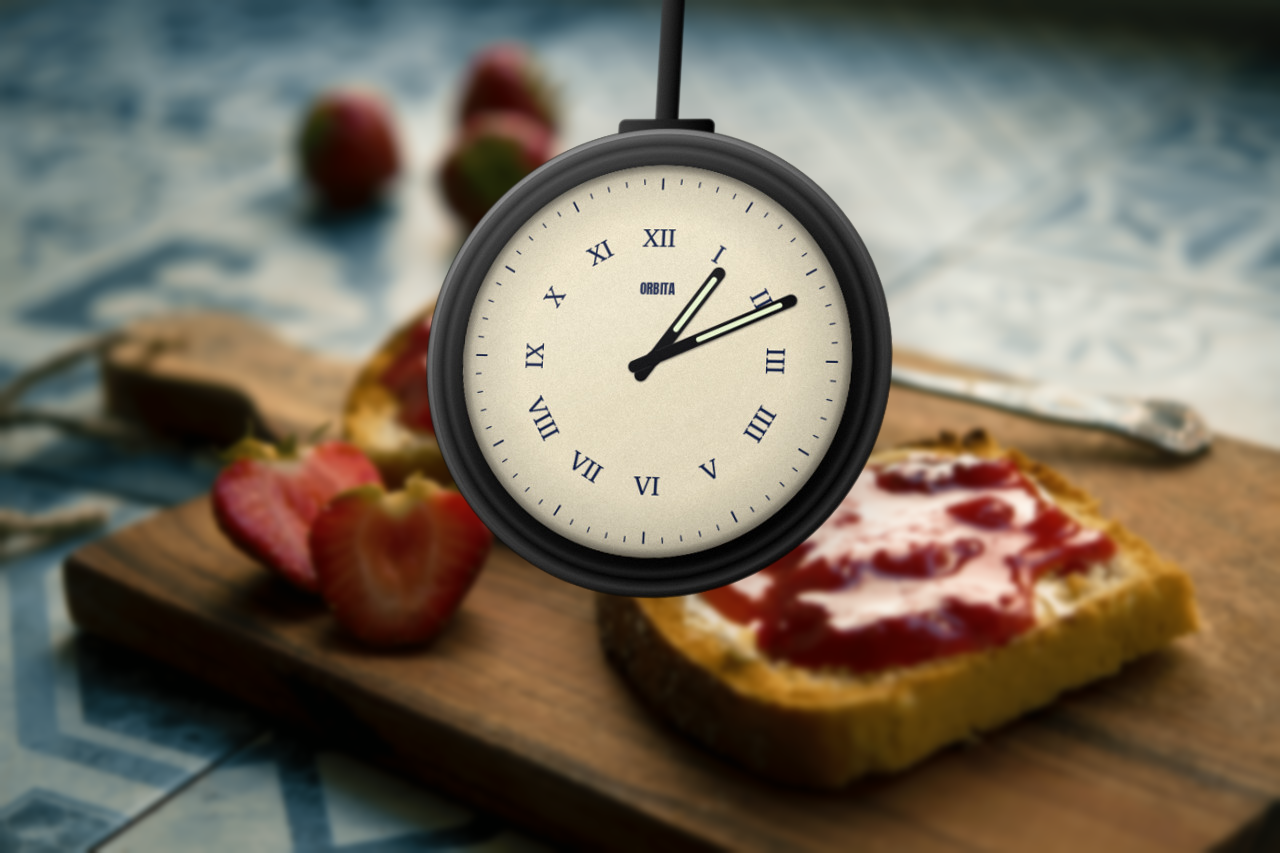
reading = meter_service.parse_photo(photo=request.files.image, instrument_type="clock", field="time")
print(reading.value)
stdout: 1:11
